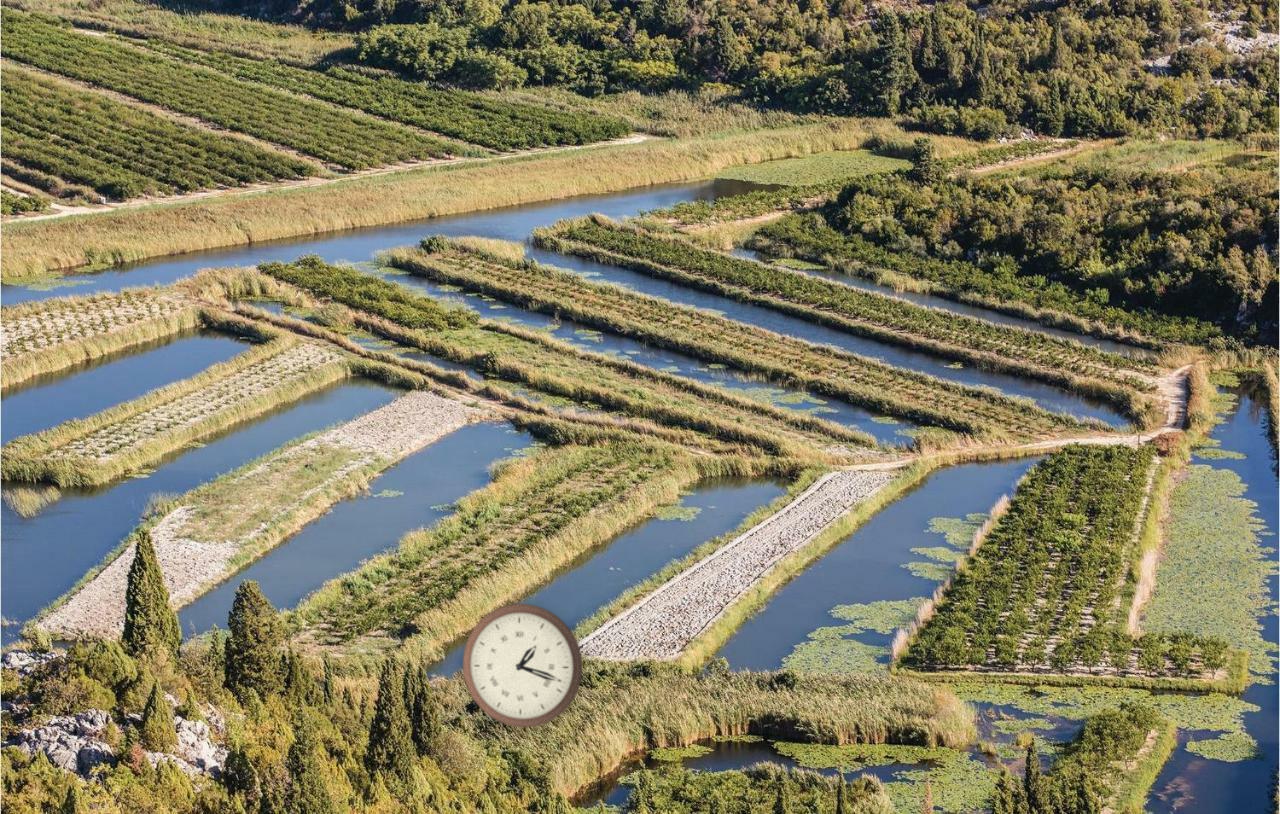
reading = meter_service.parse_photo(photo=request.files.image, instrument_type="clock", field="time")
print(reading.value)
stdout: 1:18
